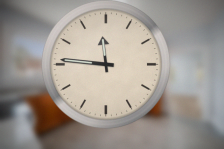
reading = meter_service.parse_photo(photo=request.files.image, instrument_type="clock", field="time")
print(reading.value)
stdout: 11:46
